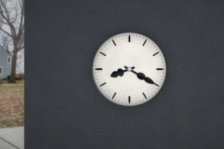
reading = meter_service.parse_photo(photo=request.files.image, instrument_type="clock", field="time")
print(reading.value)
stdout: 8:20
